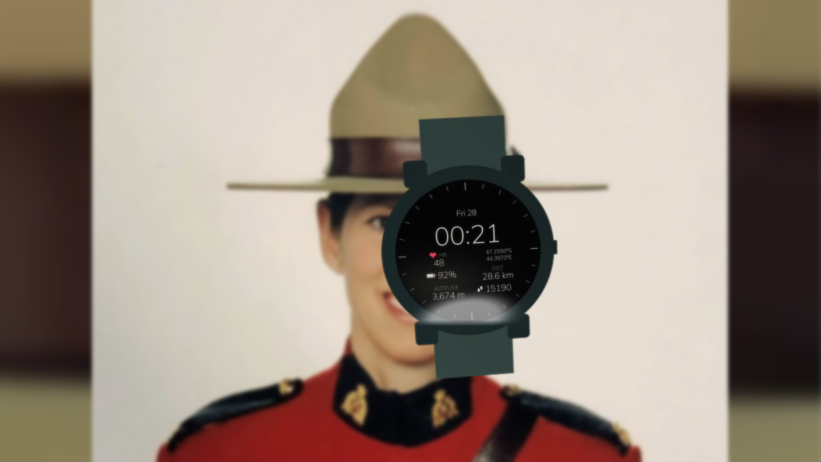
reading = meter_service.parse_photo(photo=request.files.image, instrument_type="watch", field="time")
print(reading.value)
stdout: 0:21
